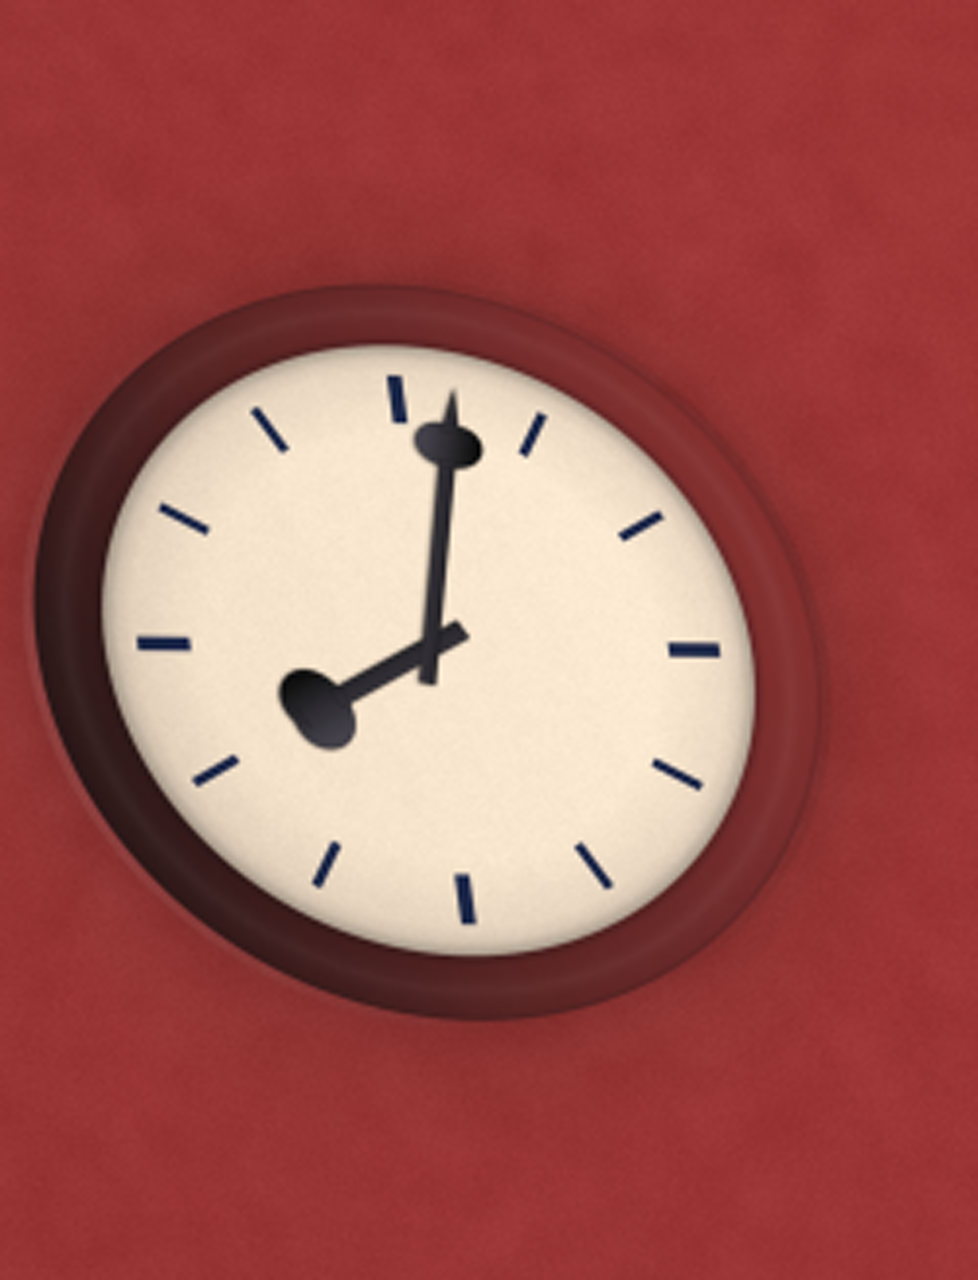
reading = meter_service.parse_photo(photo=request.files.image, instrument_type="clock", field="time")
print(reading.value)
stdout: 8:02
